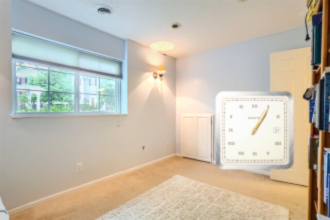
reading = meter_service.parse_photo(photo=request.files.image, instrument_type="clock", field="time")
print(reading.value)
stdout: 1:05
